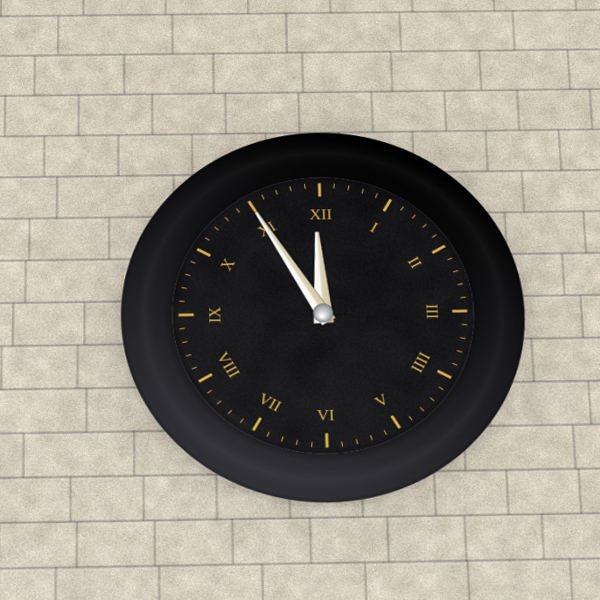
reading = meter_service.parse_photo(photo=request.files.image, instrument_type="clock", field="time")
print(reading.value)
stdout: 11:55
